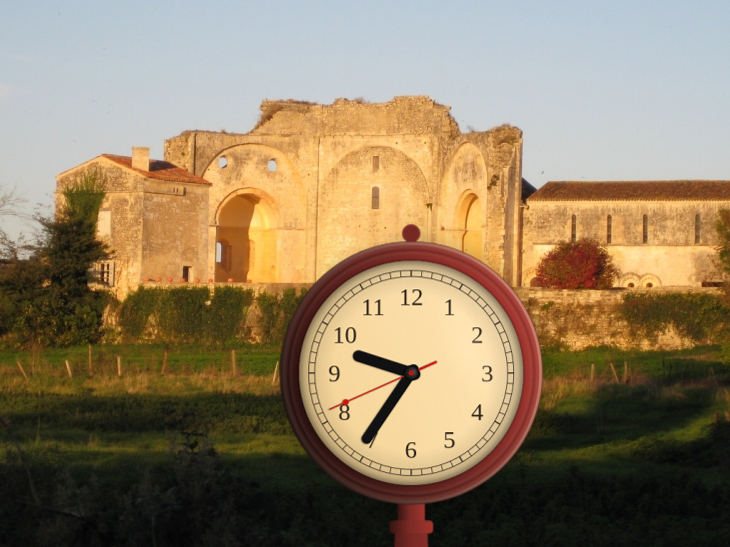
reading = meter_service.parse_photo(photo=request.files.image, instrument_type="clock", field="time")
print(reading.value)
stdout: 9:35:41
